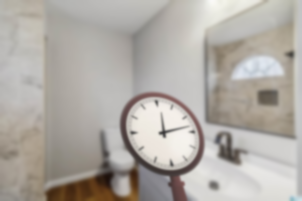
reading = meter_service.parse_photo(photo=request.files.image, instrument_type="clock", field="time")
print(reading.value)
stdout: 12:13
